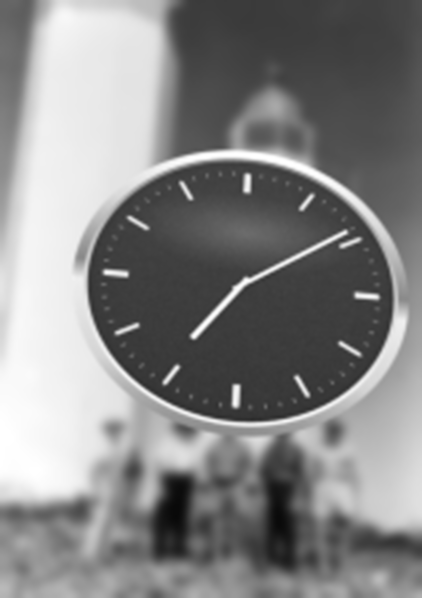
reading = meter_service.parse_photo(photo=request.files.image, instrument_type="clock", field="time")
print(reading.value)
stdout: 7:09
